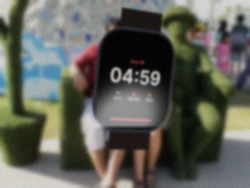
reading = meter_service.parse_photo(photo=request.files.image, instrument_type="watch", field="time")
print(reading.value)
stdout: 4:59
